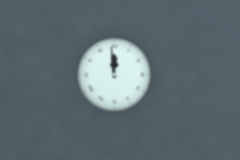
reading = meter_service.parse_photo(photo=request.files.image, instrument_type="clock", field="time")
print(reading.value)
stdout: 11:59
